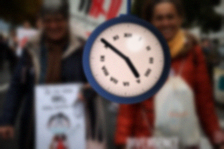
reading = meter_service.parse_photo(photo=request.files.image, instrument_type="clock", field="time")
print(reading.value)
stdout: 4:51
